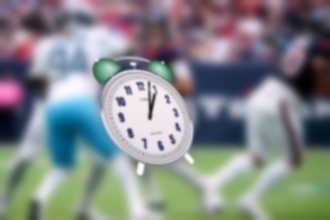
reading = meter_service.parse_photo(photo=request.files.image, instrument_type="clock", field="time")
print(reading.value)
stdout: 1:03
